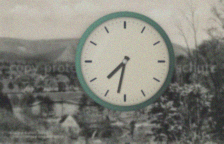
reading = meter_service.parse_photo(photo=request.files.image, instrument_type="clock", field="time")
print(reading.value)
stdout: 7:32
